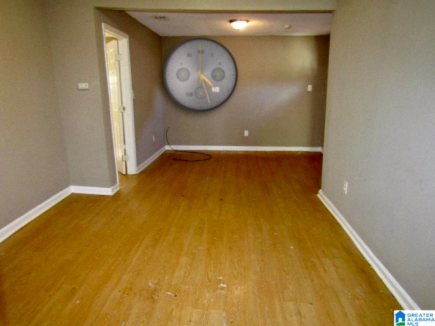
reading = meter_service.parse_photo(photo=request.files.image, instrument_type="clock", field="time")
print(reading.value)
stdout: 4:27
